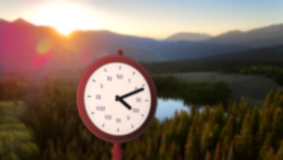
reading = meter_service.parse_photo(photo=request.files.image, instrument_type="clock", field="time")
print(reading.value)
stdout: 4:11
